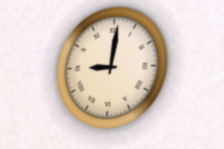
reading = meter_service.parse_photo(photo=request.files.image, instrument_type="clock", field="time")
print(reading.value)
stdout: 9:01
